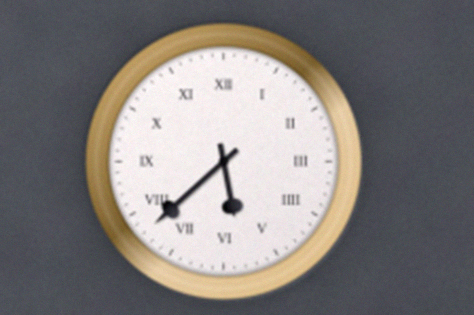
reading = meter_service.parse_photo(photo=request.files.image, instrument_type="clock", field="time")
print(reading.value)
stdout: 5:38
